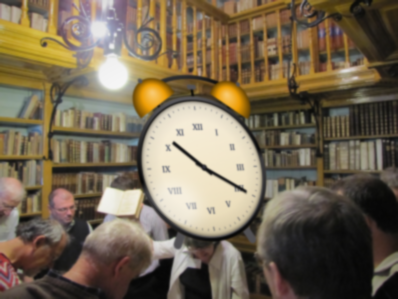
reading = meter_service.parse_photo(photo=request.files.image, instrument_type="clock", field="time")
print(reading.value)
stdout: 10:20
